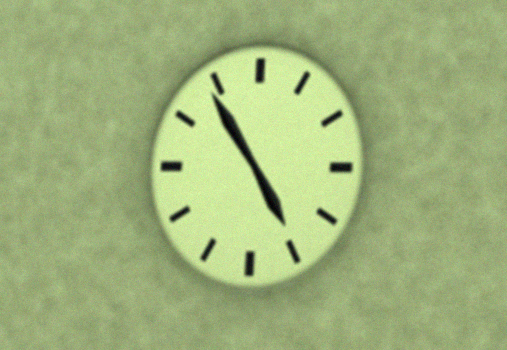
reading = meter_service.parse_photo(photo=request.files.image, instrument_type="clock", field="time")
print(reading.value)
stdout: 4:54
